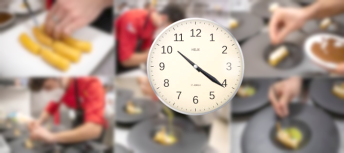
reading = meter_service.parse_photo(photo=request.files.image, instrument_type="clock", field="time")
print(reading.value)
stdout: 10:21
